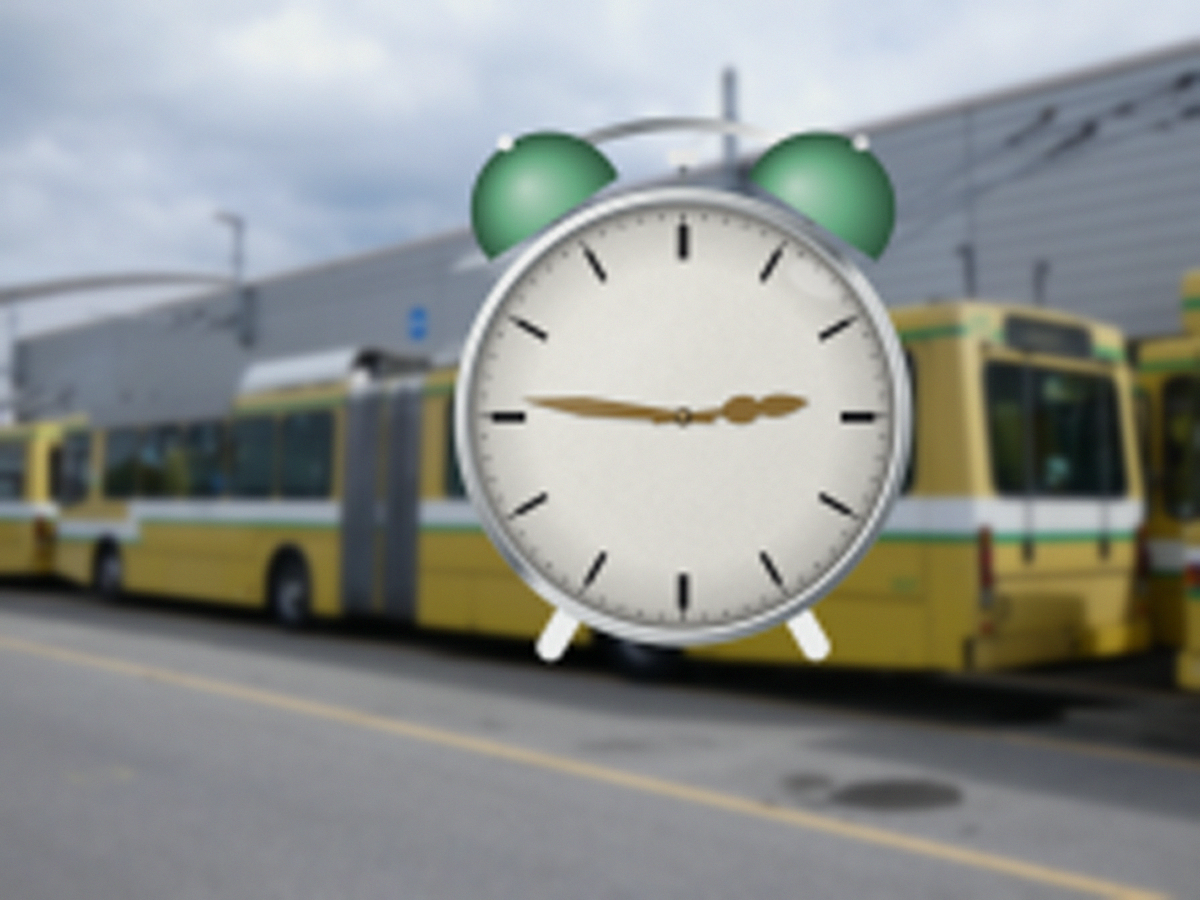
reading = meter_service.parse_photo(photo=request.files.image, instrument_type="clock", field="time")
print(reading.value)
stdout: 2:46
